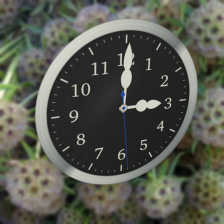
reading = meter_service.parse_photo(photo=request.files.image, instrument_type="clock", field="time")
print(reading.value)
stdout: 3:00:29
